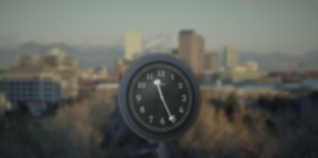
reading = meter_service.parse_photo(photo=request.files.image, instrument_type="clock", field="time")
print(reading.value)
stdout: 11:26
